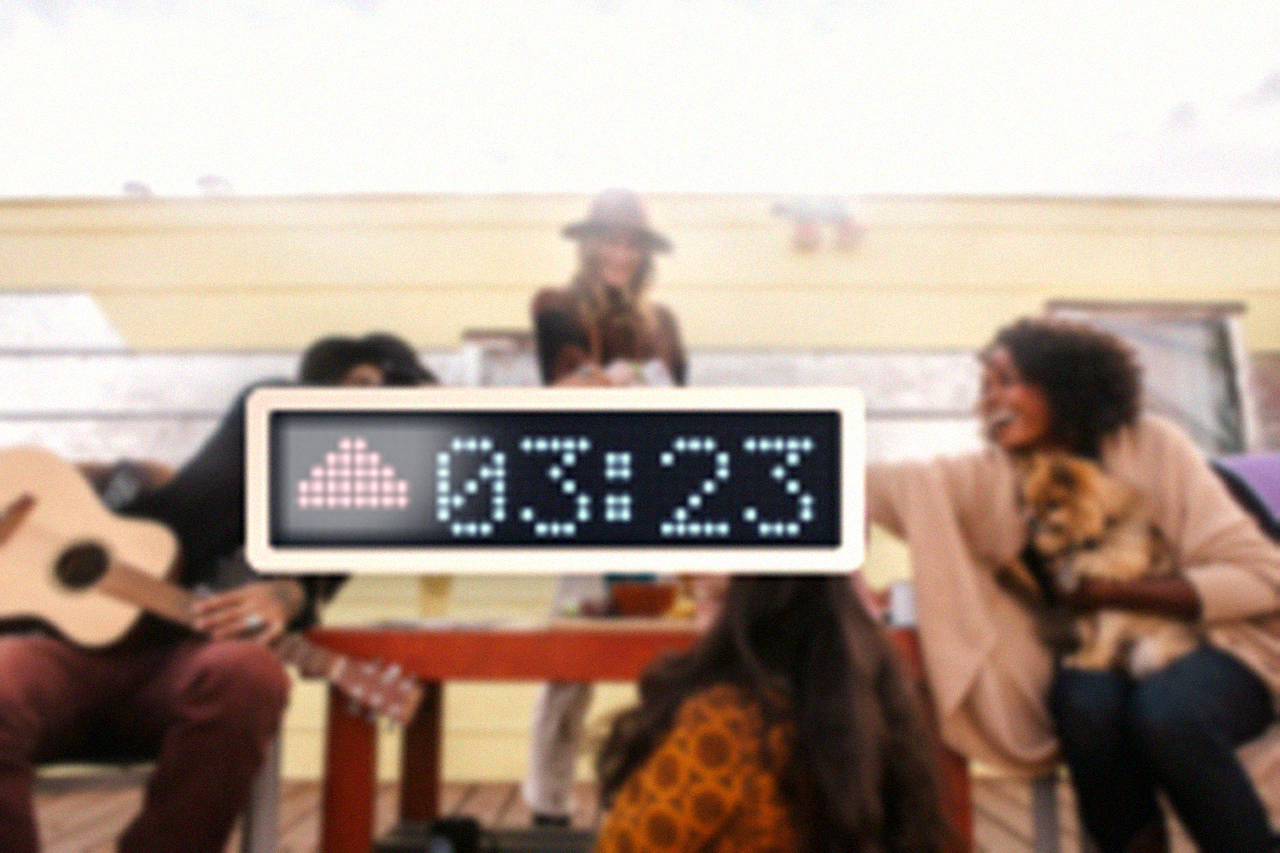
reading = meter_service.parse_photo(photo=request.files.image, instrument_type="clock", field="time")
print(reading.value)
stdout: 3:23
